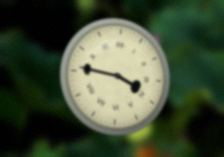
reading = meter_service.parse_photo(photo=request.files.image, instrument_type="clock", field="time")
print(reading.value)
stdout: 3:46
